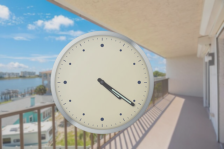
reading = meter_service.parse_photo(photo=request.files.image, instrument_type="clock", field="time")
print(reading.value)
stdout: 4:21
